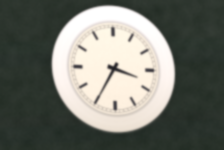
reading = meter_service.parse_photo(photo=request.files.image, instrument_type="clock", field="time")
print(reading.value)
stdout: 3:35
